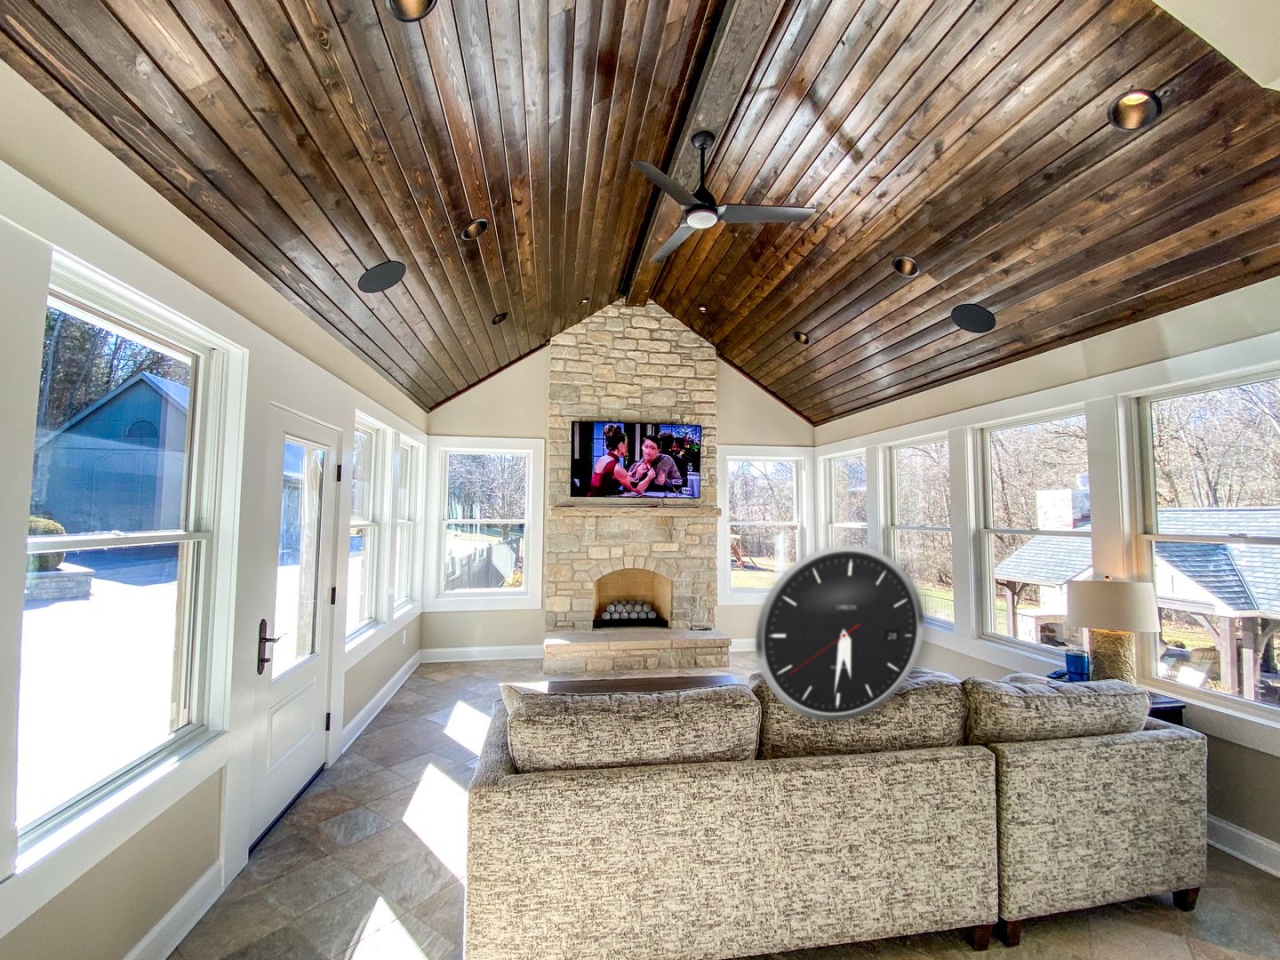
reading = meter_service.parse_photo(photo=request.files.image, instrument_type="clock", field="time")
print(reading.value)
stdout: 5:30:39
